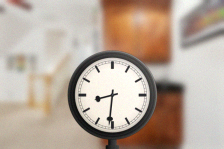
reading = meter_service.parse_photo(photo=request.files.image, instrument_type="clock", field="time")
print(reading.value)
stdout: 8:31
